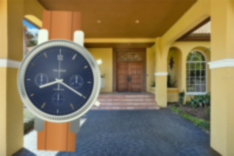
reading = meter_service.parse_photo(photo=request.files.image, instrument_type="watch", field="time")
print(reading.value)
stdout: 8:20
